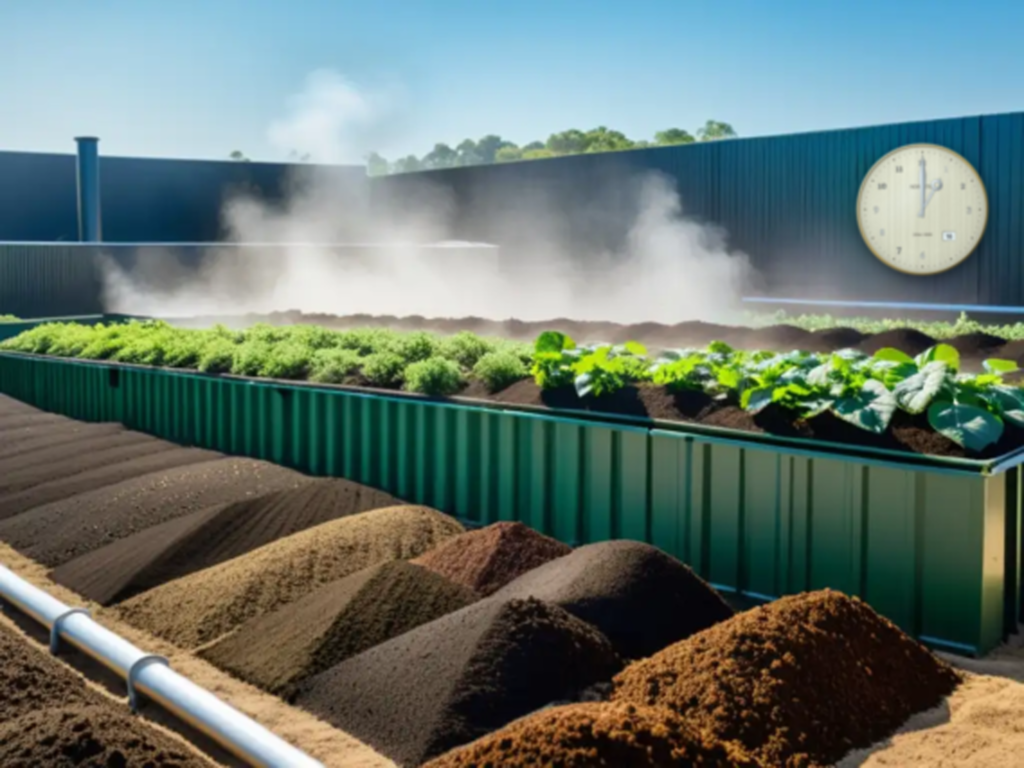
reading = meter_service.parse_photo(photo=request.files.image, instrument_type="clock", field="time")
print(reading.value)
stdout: 1:00
